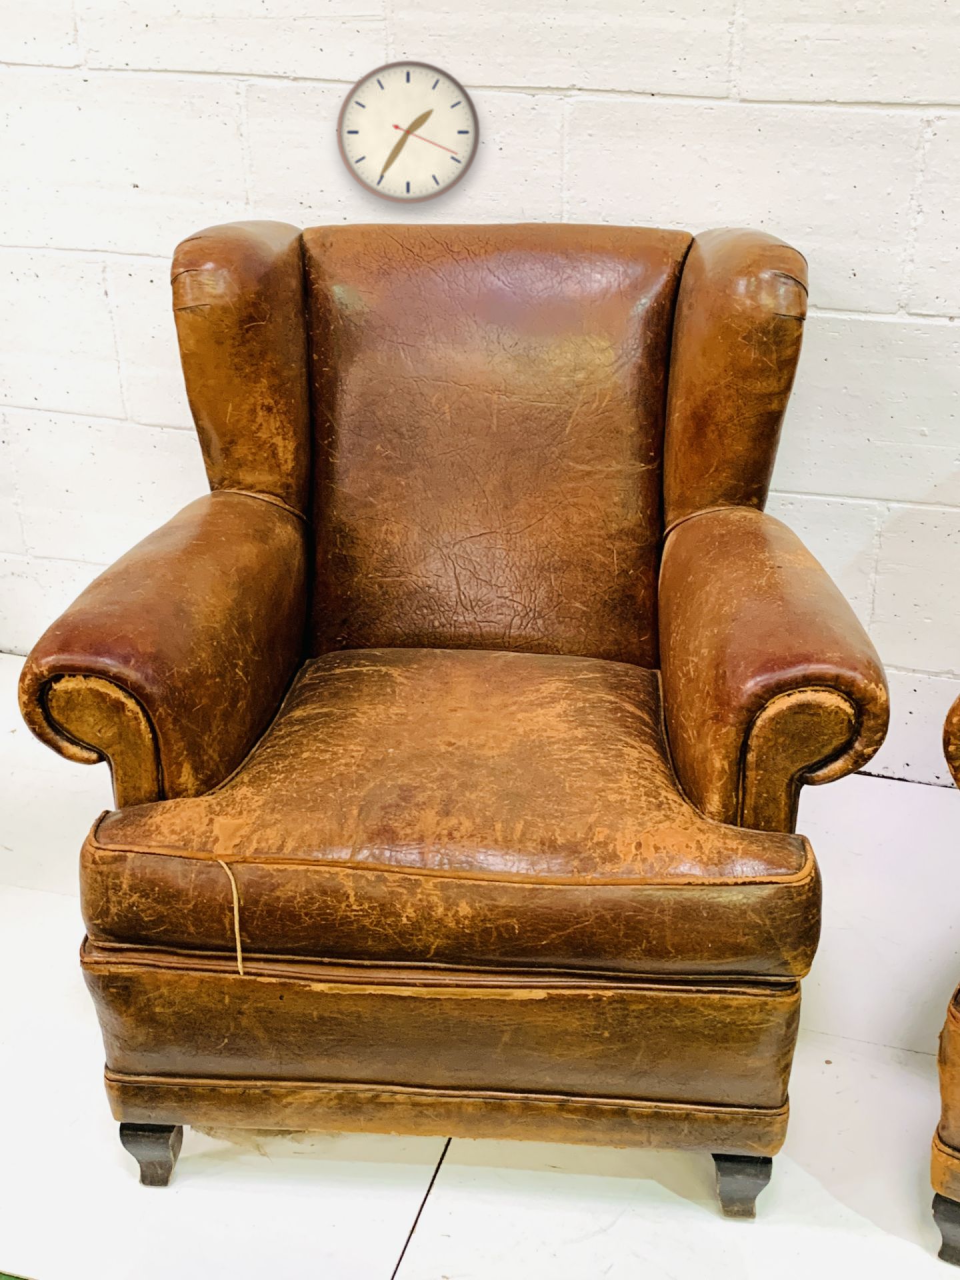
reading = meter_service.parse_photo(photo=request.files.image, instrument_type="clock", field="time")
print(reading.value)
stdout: 1:35:19
